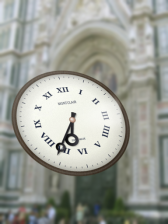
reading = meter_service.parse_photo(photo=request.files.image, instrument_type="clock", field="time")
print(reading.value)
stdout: 6:36
